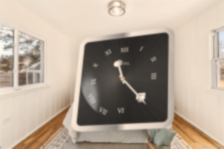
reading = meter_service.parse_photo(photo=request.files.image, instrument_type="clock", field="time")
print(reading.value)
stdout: 11:23
